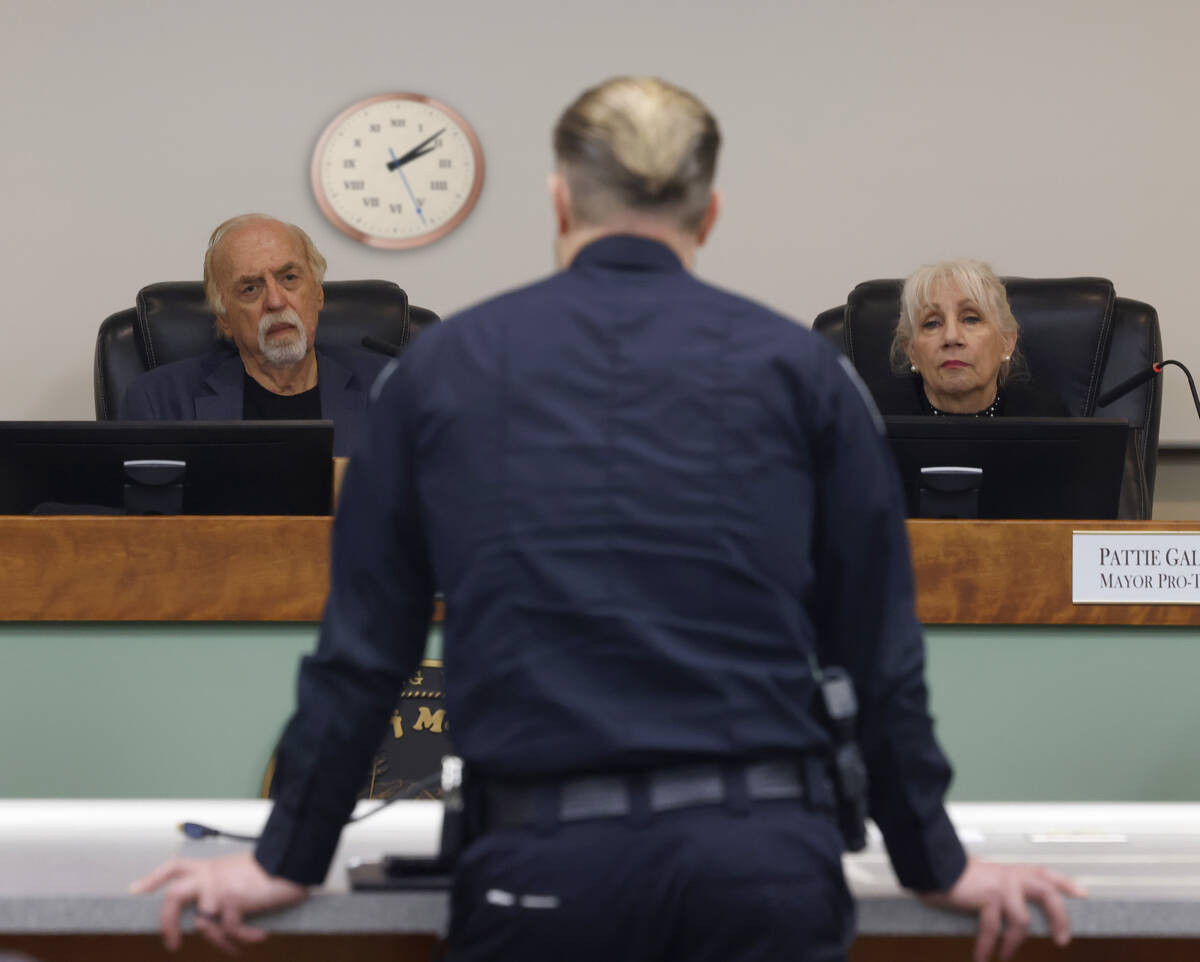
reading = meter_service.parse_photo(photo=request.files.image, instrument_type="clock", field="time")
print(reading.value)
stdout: 2:08:26
